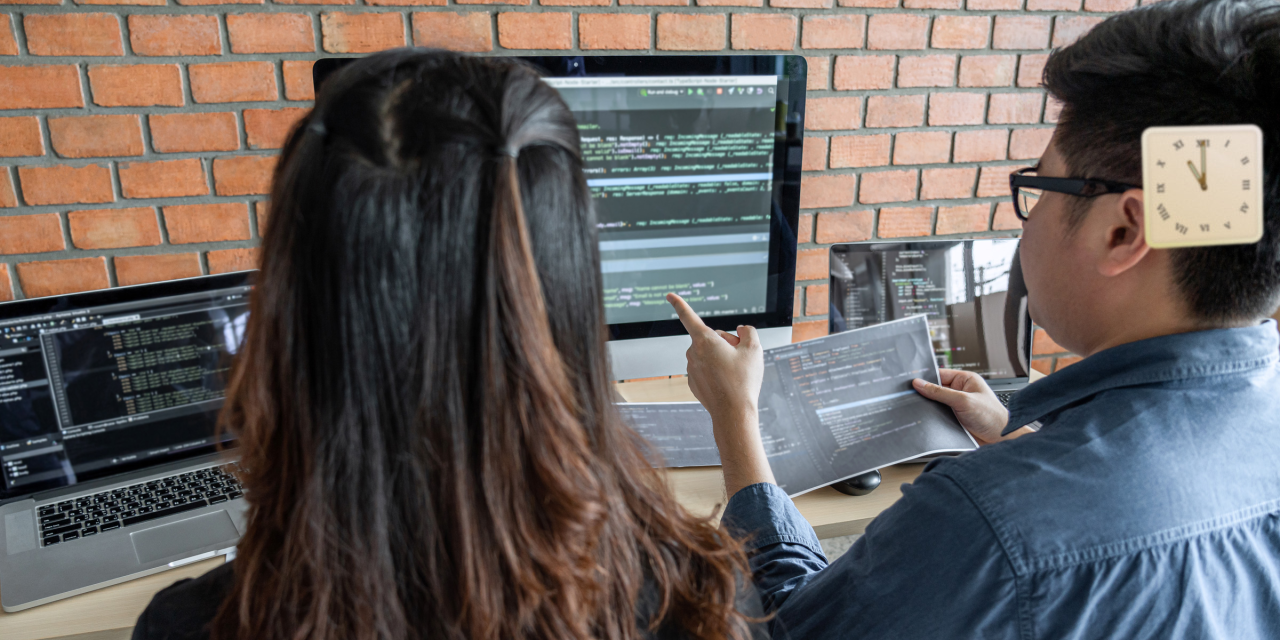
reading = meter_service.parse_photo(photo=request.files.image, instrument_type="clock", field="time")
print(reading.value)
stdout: 11:00
